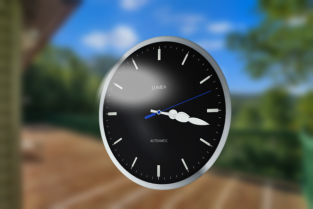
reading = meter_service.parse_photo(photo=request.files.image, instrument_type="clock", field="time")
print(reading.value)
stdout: 3:17:12
